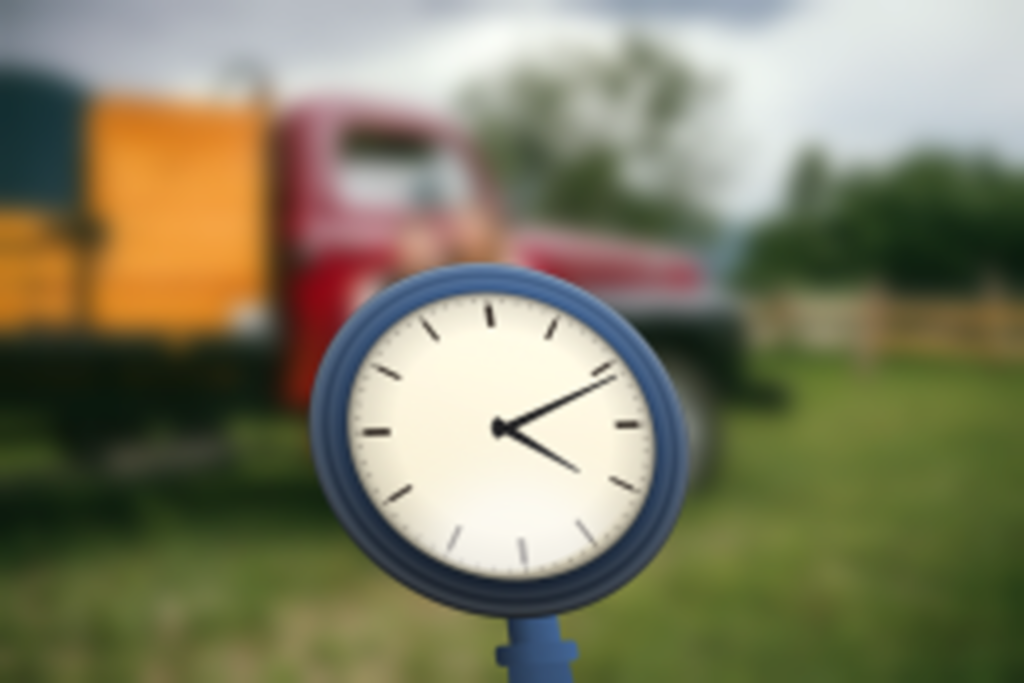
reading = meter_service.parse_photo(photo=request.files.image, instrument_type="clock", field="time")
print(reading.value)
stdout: 4:11
